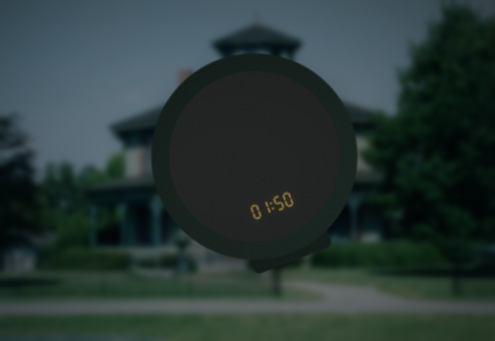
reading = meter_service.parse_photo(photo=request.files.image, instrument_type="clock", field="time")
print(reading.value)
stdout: 1:50
